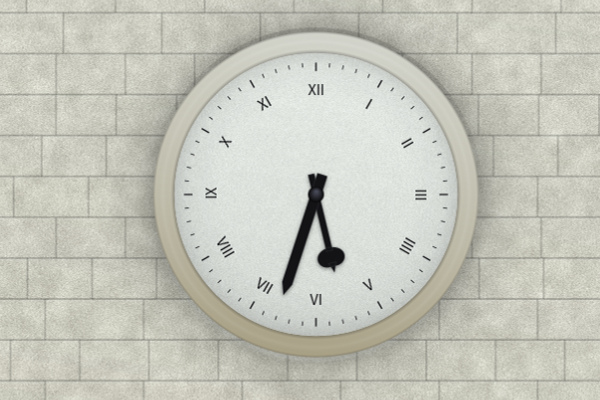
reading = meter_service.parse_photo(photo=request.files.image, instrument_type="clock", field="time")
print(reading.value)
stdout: 5:33
